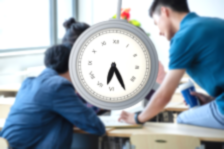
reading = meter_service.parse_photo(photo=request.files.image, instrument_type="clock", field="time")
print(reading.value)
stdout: 6:25
